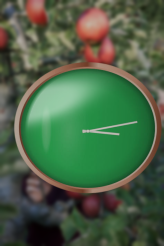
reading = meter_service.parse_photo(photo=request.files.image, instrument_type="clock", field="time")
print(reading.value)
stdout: 3:13
